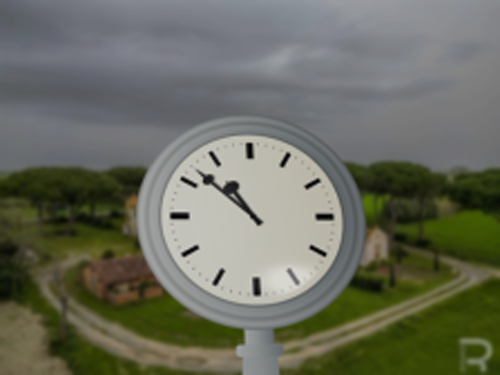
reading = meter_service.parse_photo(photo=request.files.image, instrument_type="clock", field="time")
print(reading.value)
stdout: 10:52
